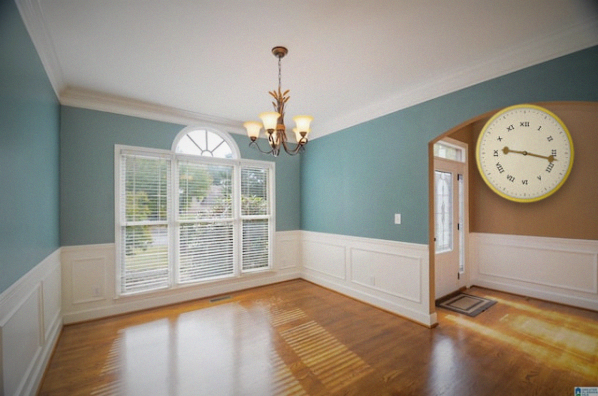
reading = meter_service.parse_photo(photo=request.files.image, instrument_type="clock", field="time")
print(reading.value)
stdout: 9:17
